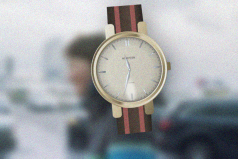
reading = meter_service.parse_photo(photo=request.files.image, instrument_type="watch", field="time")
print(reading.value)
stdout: 11:33
